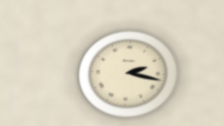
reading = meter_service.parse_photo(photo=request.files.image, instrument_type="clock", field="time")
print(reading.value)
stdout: 2:17
